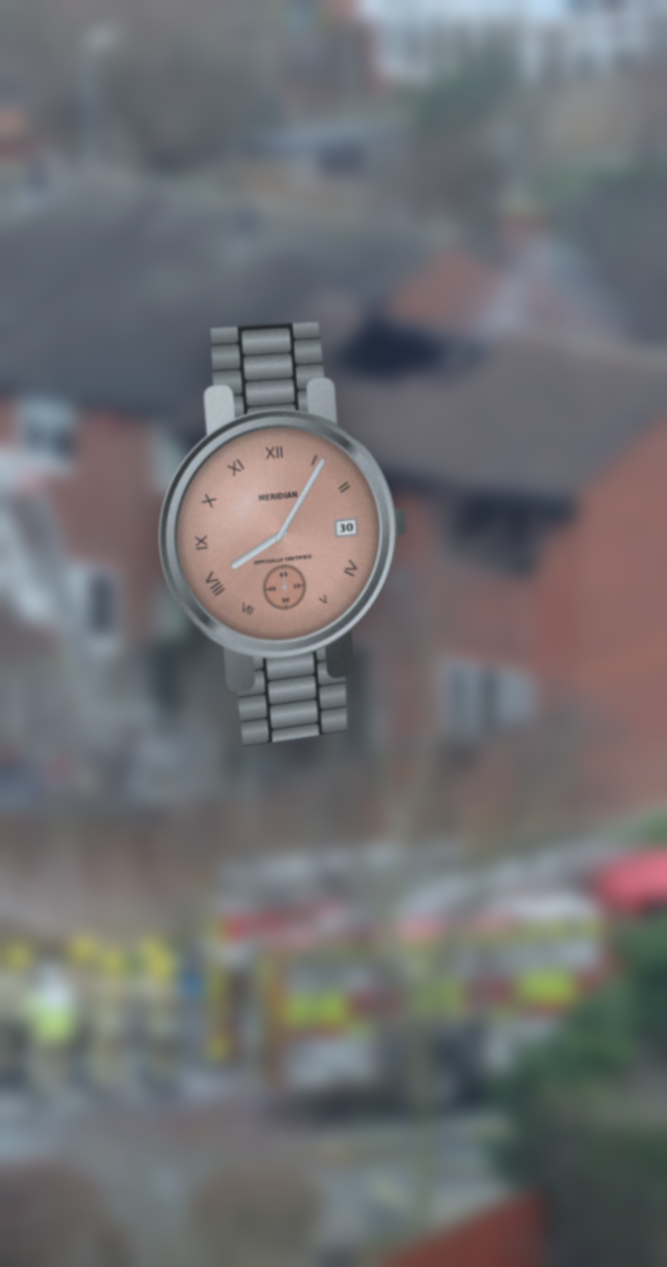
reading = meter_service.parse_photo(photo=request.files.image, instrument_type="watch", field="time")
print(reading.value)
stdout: 8:06
